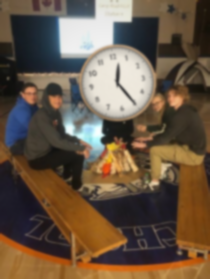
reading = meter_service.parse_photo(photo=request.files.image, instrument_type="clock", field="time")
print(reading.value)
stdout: 12:25
